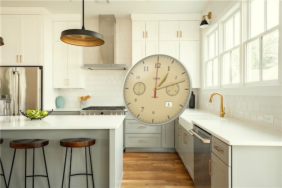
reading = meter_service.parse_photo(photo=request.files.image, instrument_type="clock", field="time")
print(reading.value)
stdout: 1:12
